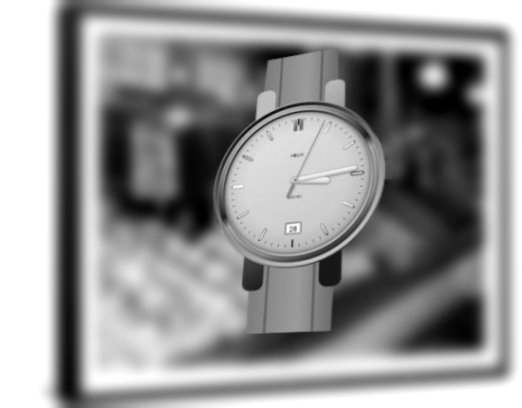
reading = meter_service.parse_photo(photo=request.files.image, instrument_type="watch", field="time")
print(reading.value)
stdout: 3:14:04
